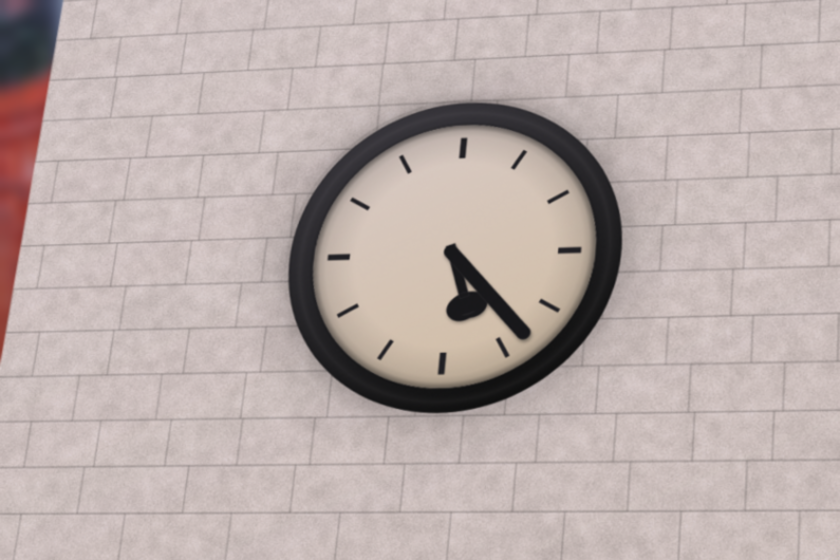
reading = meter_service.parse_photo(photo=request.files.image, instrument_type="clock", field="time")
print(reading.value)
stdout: 5:23
